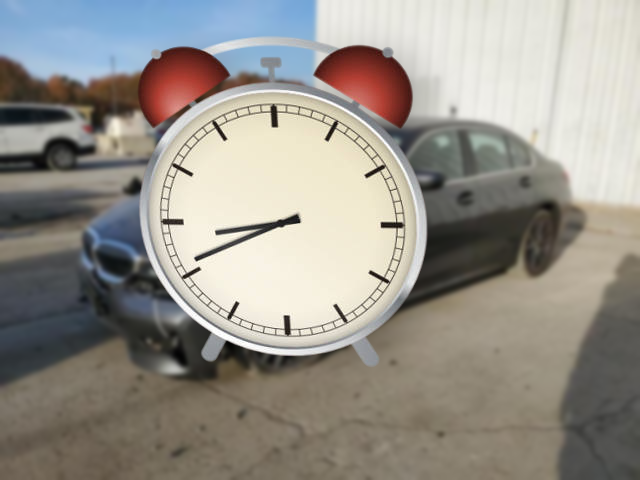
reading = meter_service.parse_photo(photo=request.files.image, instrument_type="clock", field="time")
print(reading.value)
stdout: 8:41
